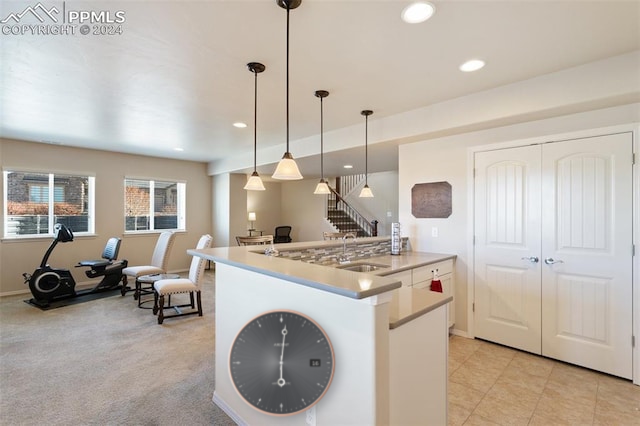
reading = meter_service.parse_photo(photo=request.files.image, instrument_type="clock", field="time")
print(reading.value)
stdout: 6:01
